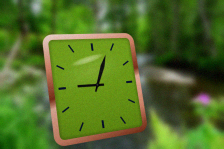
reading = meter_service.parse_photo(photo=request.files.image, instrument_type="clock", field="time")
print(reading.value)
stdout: 9:04
